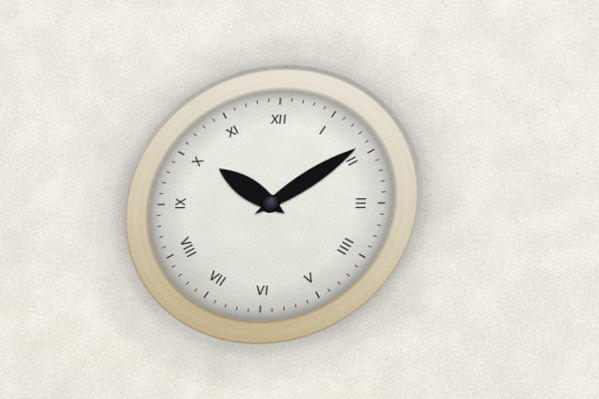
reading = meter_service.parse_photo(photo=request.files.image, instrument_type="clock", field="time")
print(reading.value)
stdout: 10:09
